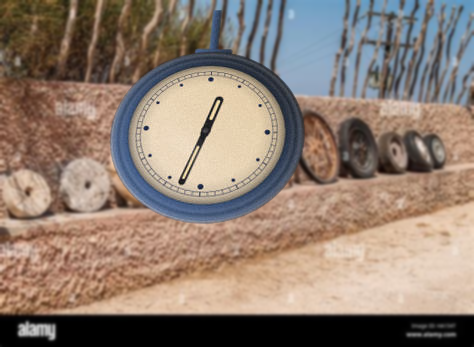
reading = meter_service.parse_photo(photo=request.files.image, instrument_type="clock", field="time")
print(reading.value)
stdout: 12:33
